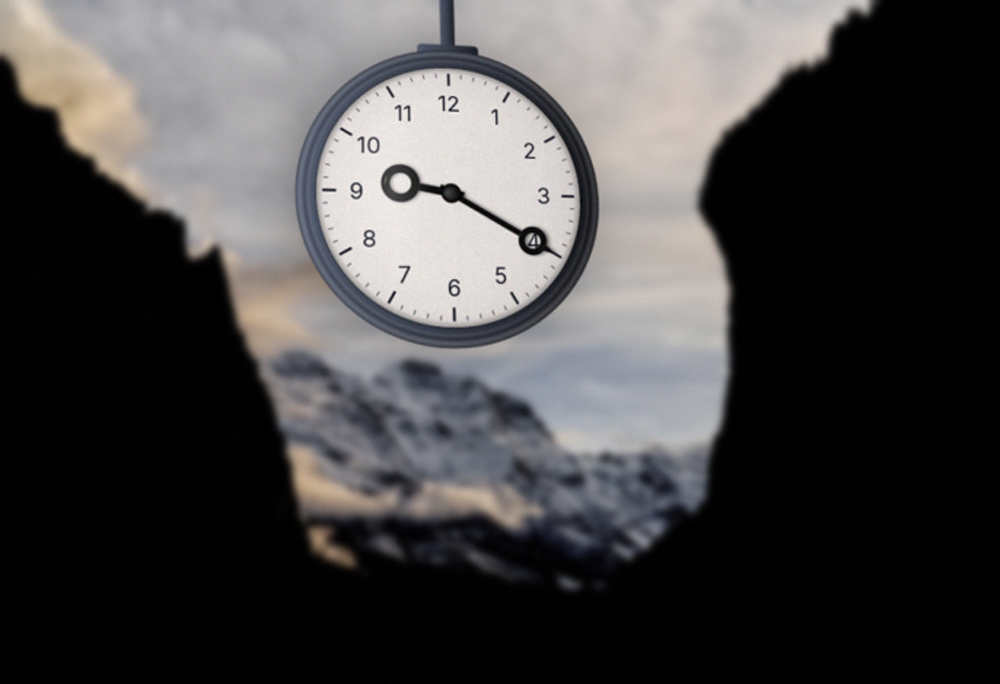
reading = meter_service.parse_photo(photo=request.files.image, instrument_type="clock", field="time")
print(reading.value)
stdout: 9:20
